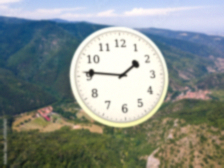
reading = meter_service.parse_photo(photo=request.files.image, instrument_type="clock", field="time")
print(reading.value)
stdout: 1:46
